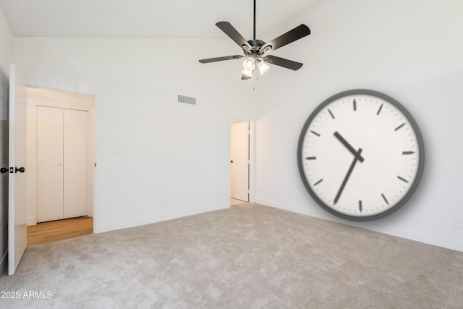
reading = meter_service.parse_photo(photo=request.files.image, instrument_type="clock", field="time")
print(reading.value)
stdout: 10:35
